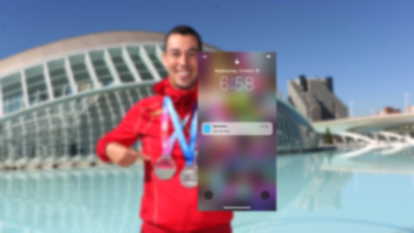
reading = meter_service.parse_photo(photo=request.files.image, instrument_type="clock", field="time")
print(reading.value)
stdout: 6:58
